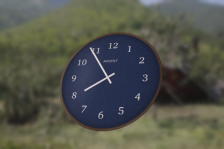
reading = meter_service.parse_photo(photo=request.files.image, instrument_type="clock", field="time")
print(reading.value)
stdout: 7:54
